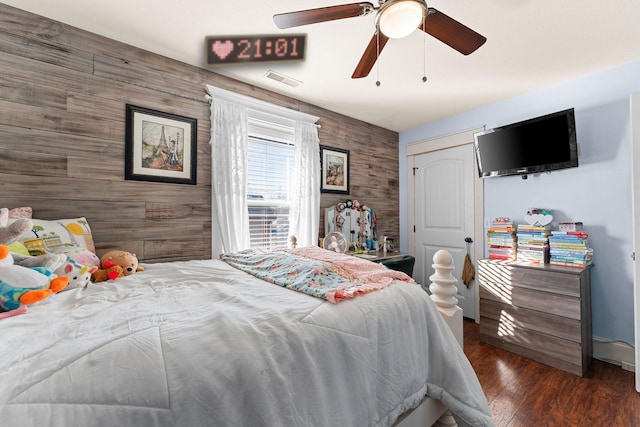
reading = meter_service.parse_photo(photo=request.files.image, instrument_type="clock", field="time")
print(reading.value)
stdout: 21:01
